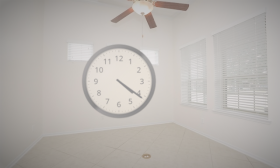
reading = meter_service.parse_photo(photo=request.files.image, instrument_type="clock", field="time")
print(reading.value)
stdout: 4:21
